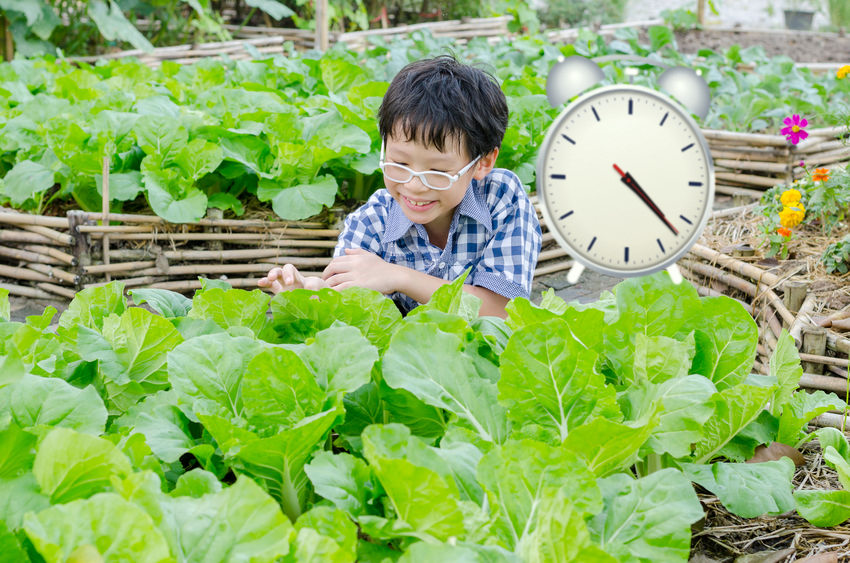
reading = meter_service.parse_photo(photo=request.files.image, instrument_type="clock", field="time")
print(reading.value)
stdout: 4:22:22
